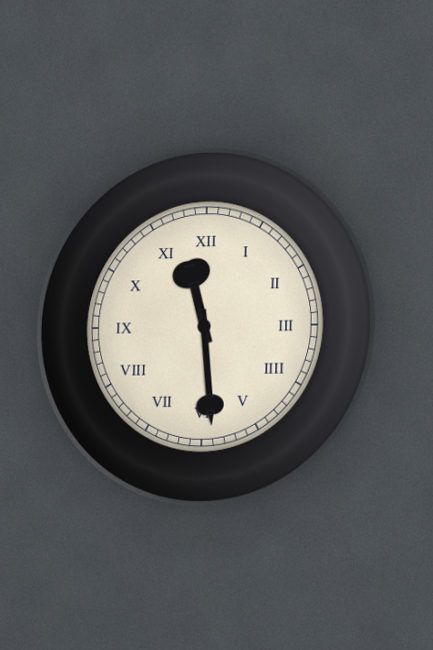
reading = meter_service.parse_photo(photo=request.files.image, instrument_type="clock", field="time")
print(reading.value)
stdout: 11:29
